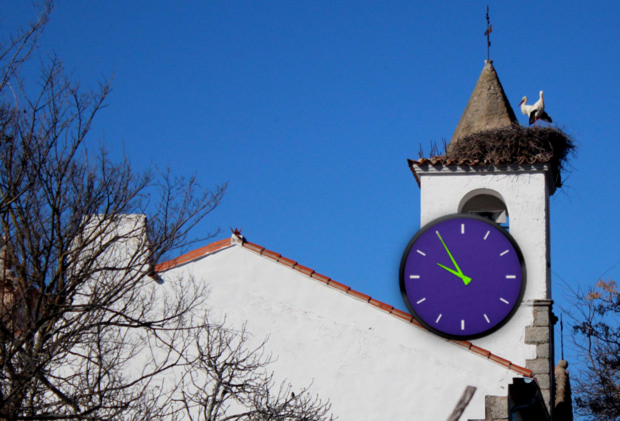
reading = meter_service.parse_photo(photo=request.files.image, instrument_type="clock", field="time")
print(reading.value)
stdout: 9:55
